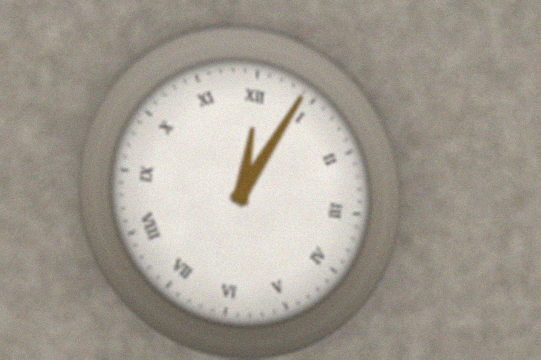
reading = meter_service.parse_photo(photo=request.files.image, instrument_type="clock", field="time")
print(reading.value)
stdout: 12:04
